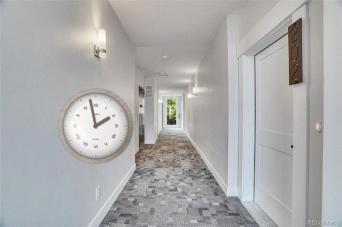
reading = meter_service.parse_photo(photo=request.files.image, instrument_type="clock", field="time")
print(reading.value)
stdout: 1:58
